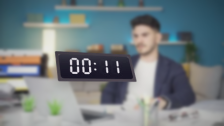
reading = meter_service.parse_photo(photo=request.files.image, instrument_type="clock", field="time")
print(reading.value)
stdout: 0:11
